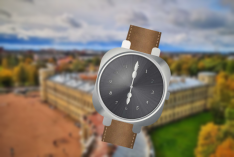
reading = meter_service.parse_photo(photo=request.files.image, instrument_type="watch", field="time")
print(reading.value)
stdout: 6:00
